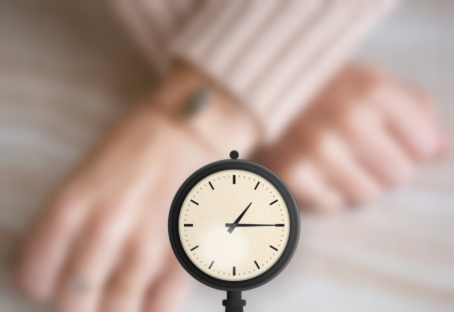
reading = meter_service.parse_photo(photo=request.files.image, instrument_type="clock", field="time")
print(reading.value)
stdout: 1:15
